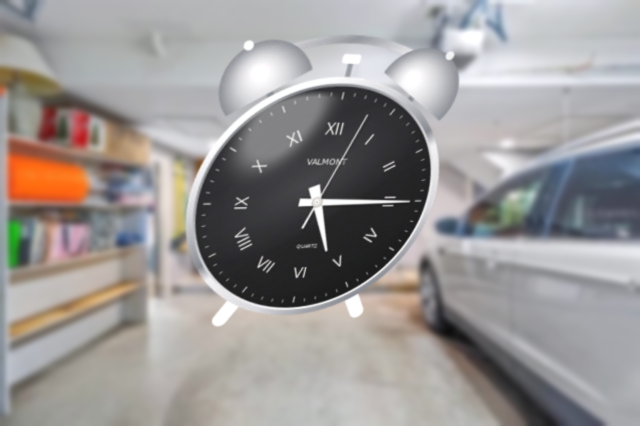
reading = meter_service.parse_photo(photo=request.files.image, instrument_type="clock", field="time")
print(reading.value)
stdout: 5:15:03
